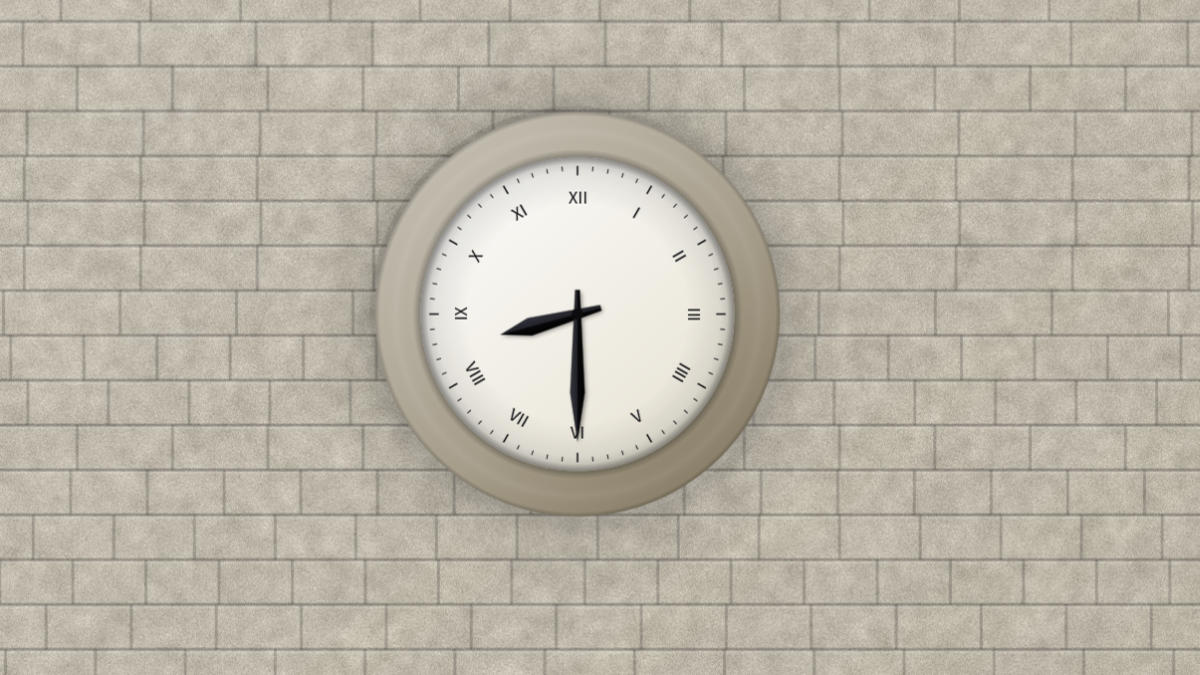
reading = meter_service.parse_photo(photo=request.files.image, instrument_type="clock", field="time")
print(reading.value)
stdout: 8:30
